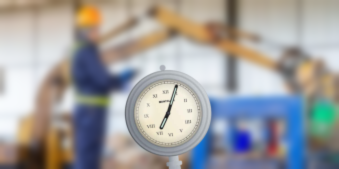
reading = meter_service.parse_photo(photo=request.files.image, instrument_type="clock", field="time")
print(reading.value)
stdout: 7:04
